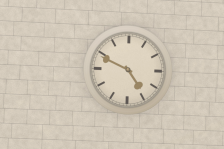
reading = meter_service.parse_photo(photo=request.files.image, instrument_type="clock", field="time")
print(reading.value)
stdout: 4:49
